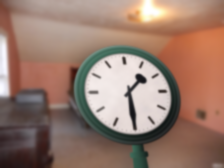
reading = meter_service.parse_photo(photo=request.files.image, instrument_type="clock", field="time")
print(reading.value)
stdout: 1:30
